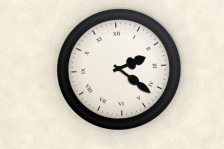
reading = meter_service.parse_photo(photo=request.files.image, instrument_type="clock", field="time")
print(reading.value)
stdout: 2:22
